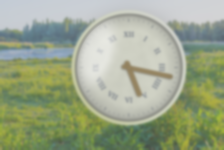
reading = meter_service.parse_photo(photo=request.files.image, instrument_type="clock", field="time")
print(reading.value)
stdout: 5:17
